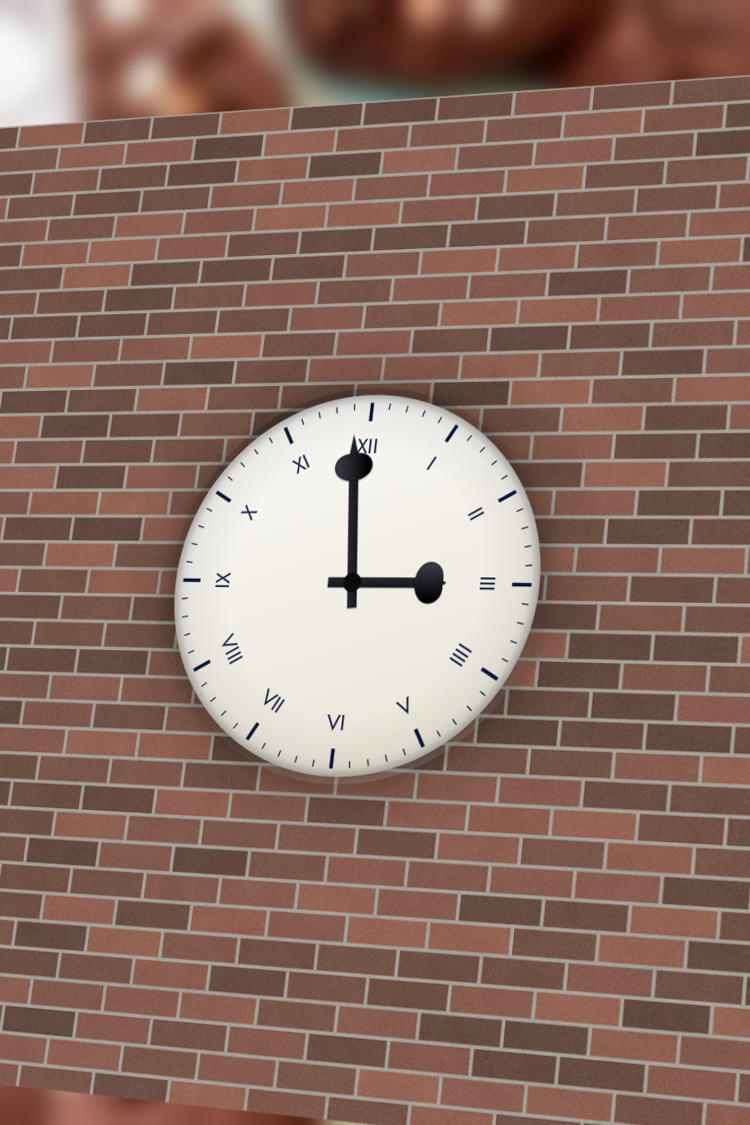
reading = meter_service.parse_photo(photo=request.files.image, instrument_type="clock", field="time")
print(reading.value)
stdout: 2:59
